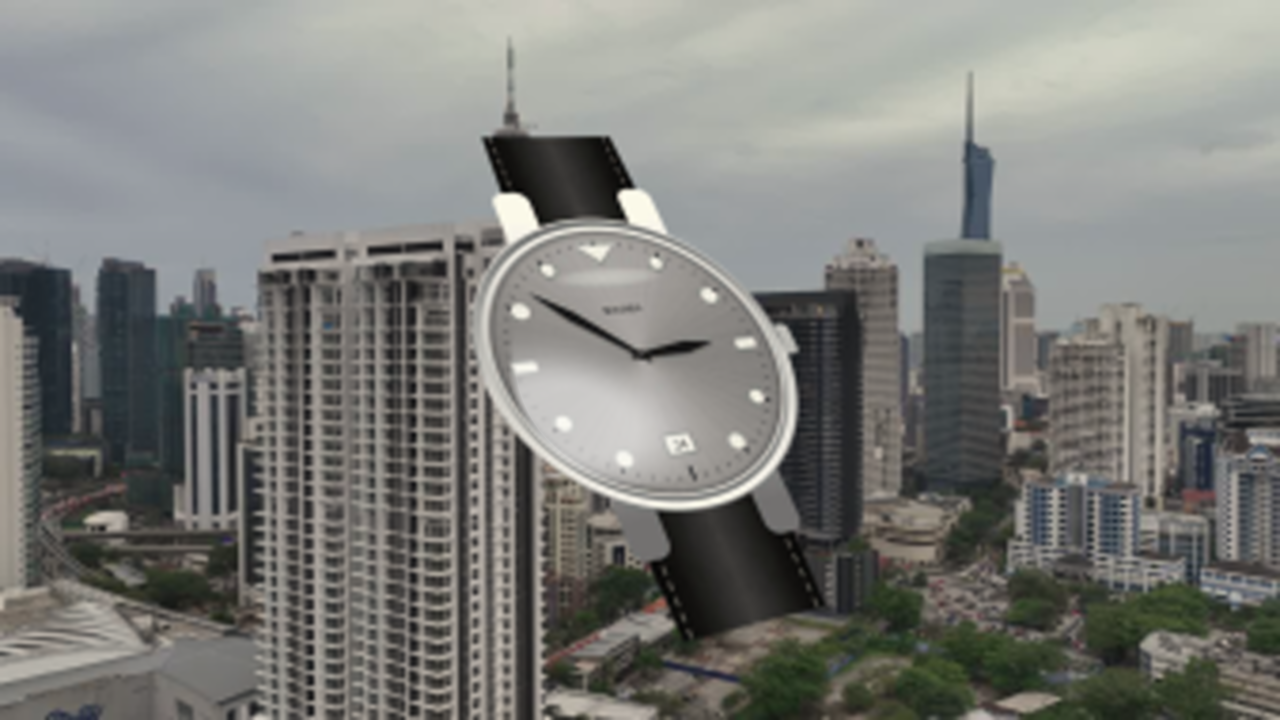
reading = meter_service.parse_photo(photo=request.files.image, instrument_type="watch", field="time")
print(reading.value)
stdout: 2:52
